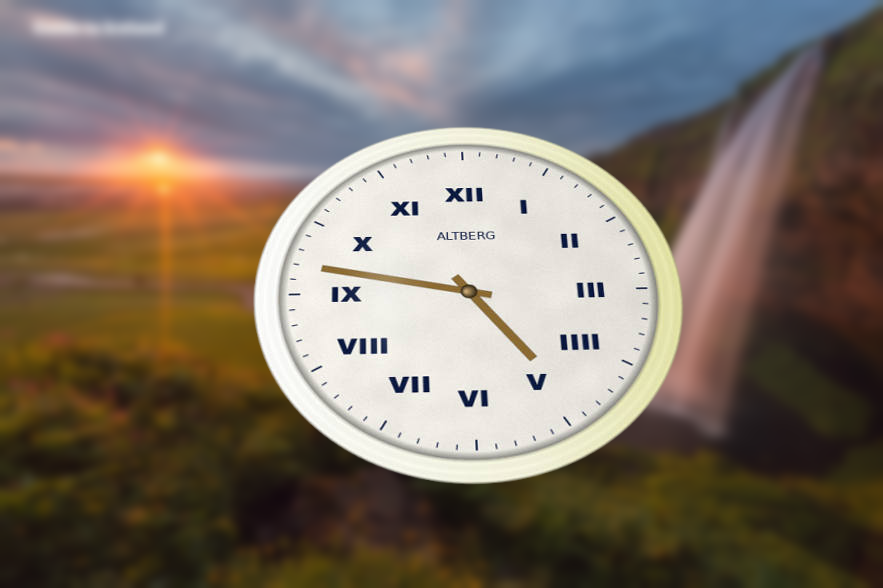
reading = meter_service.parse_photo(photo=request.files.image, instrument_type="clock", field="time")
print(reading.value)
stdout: 4:47
